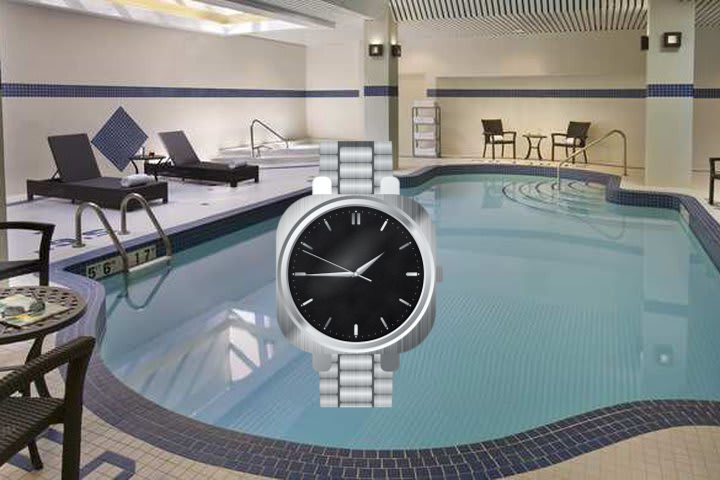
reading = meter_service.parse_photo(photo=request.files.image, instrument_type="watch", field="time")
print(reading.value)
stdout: 1:44:49
